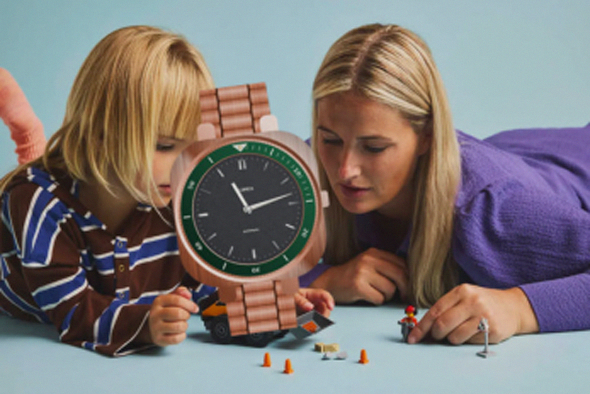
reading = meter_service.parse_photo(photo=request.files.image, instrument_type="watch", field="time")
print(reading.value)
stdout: 11:13
